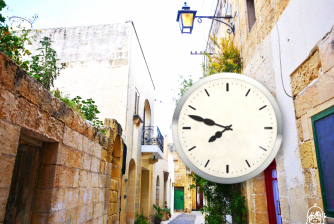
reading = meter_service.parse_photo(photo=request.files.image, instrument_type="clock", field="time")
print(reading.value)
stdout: 7:48
